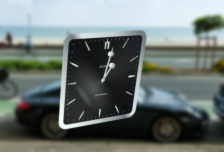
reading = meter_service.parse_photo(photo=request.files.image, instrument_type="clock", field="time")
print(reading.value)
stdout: 1:02
